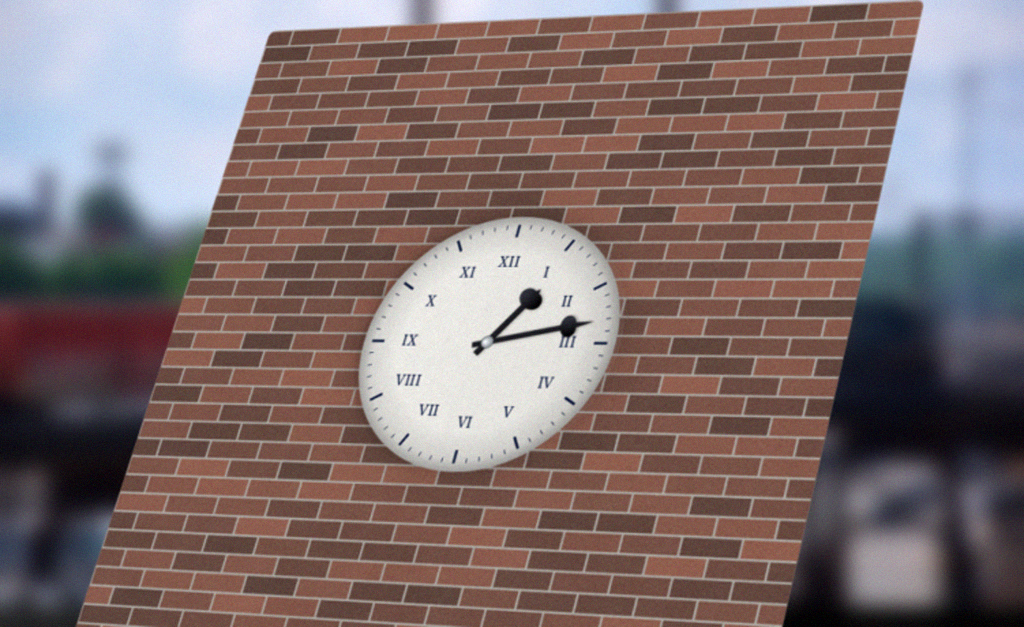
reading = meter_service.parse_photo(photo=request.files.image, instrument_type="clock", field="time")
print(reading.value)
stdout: 1:13
